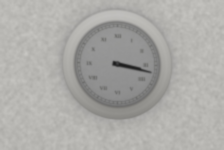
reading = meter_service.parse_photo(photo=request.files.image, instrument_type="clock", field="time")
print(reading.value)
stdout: 3:17
